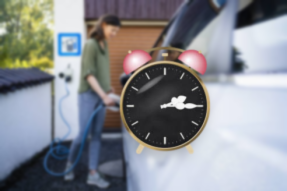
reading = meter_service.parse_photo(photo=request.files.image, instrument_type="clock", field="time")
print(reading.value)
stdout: 2:15
